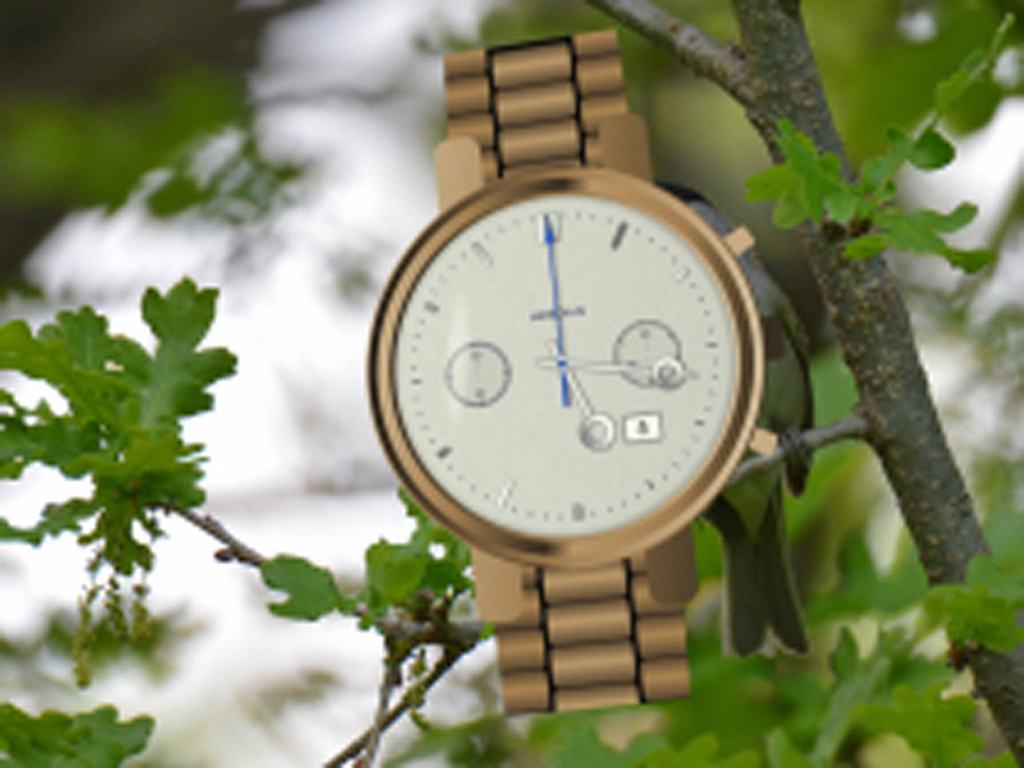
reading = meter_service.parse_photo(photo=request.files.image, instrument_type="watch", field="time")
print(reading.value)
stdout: 5:17
